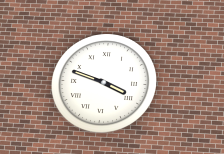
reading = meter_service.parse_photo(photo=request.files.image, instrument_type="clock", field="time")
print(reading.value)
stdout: 3:48
